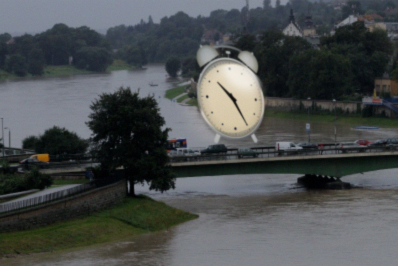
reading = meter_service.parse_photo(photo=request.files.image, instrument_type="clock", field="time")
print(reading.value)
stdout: 10:25
